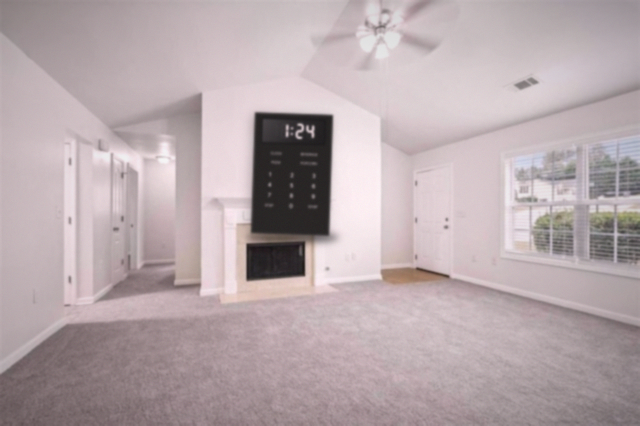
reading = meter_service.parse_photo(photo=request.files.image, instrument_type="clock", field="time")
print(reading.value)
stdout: 1:24
